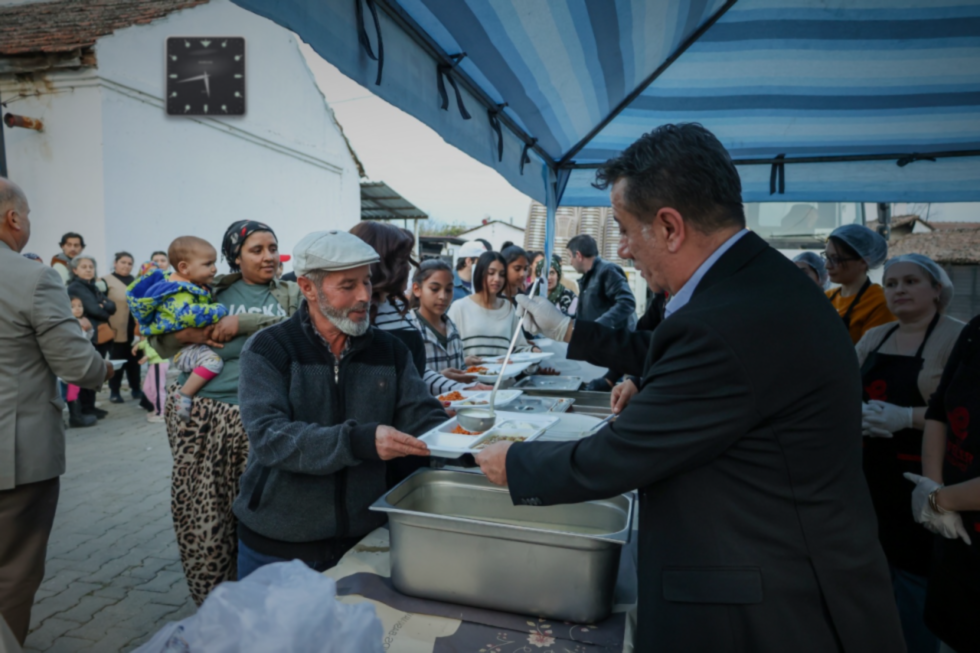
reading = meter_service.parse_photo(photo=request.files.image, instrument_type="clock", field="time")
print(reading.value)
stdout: 5:43
